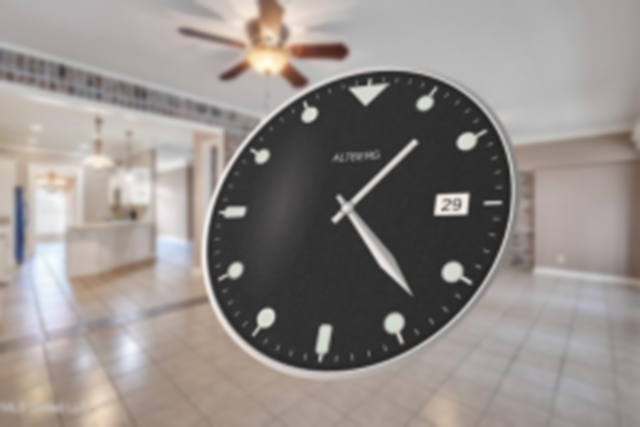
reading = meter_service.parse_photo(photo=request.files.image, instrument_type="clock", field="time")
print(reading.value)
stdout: 1:23
